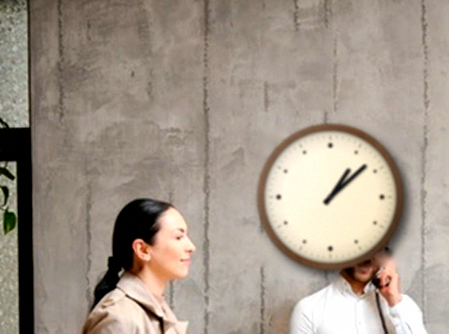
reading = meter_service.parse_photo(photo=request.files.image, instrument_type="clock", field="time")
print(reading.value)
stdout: 1:08
